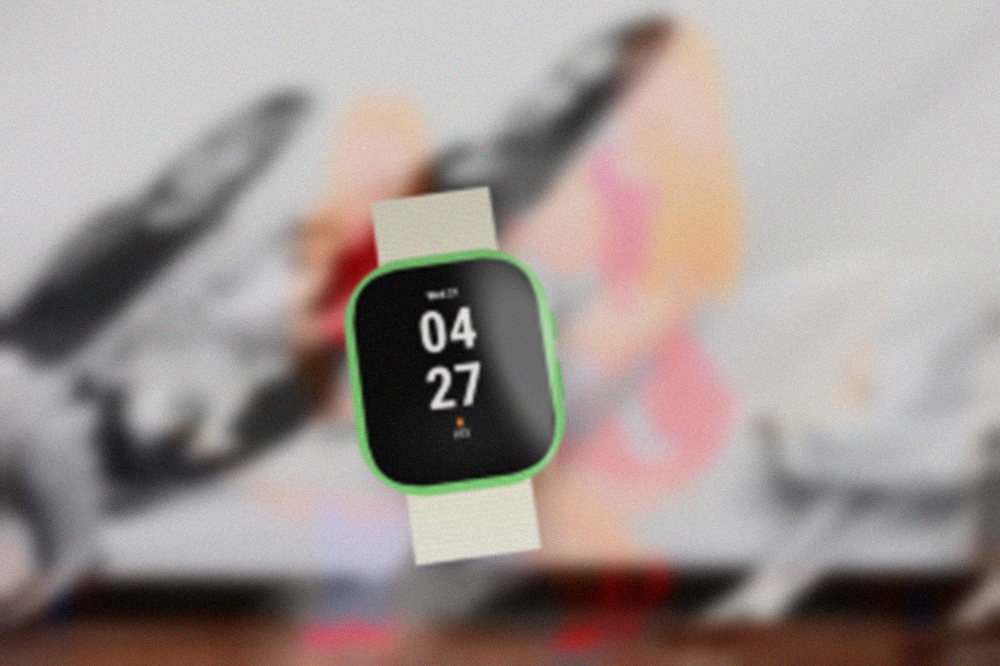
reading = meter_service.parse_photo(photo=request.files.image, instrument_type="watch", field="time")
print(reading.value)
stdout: 4:27
